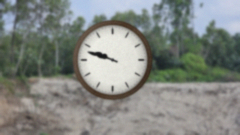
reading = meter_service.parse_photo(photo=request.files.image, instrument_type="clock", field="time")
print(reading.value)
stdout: 9:48
